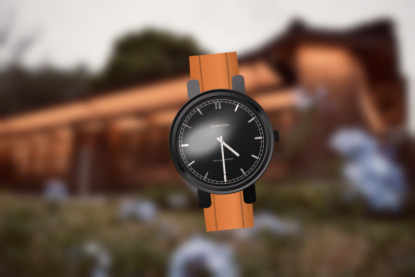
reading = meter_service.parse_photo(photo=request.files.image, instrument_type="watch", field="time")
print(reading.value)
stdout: 4:30
